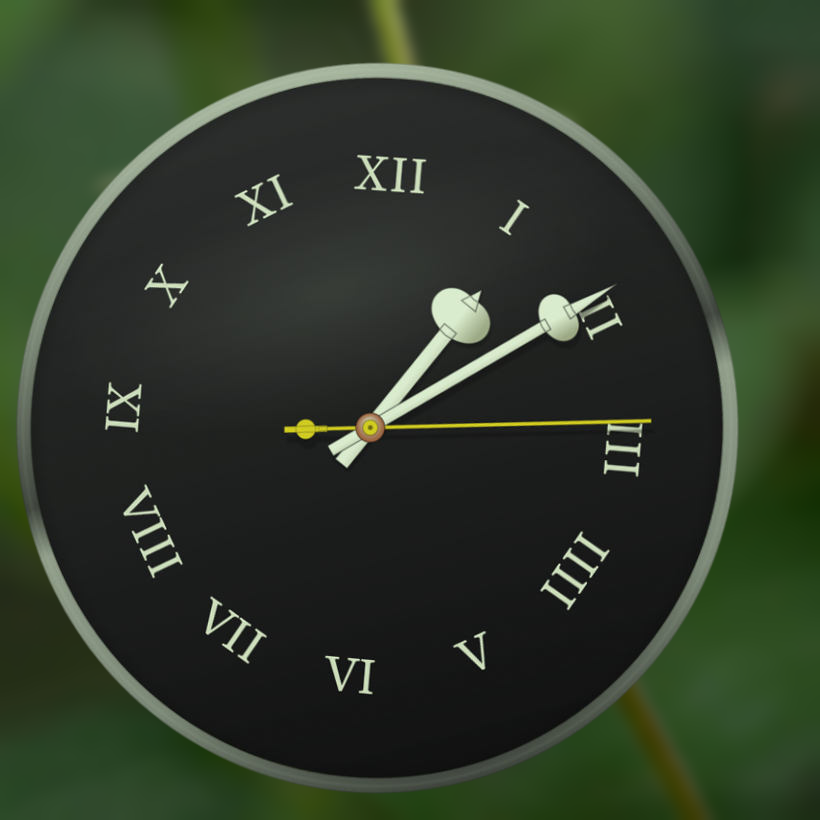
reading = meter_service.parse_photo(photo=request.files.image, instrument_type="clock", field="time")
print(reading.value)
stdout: 1:09:14
